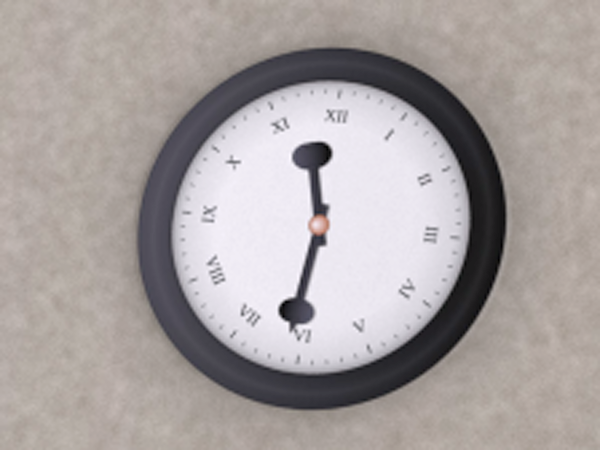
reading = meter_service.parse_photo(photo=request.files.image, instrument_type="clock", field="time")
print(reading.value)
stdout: 11:31
